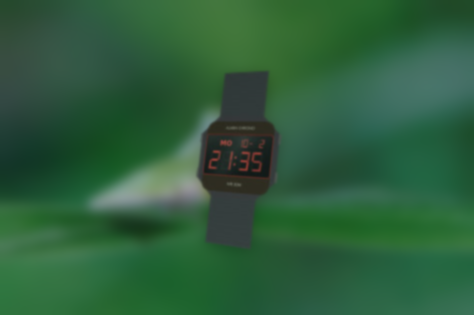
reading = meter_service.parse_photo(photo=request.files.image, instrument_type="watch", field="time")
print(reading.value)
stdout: 21:35
